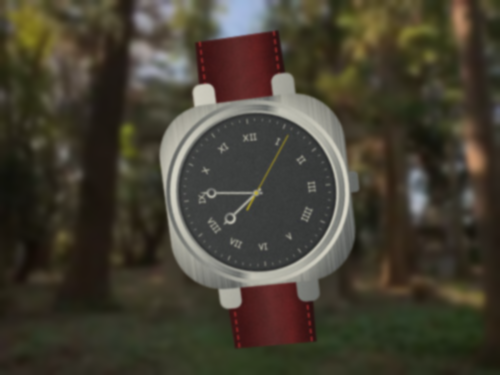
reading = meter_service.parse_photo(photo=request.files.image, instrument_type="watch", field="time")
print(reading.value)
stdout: 7:46:06
